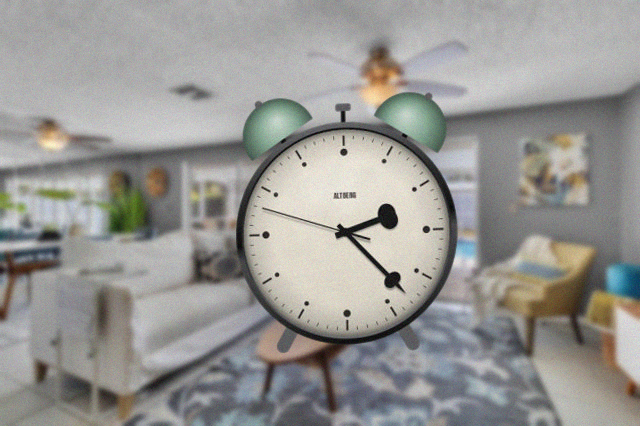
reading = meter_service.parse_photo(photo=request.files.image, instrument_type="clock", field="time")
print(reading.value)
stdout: 2:22:48
